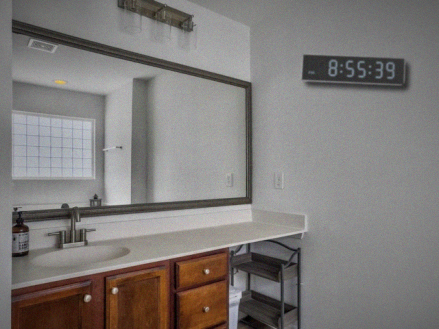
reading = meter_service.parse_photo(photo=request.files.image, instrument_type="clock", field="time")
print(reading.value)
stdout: 8:55:39
